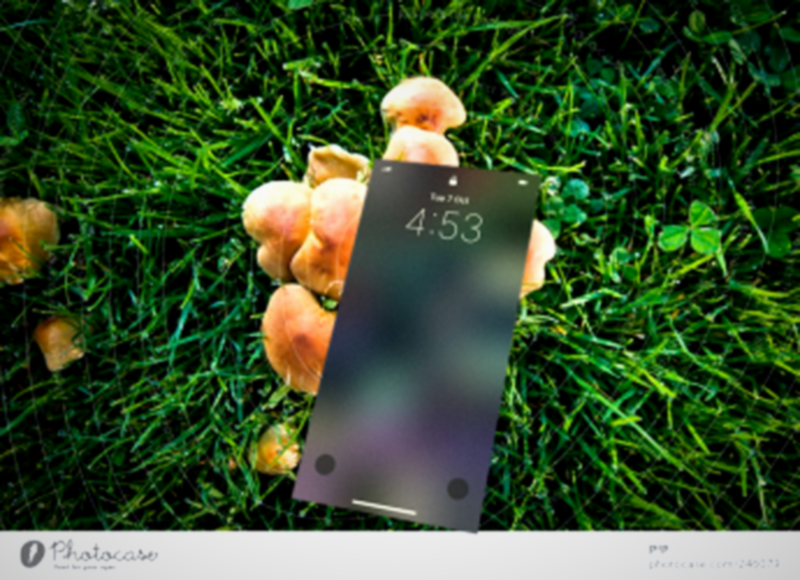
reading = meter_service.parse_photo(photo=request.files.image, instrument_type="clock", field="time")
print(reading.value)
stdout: 4:53
